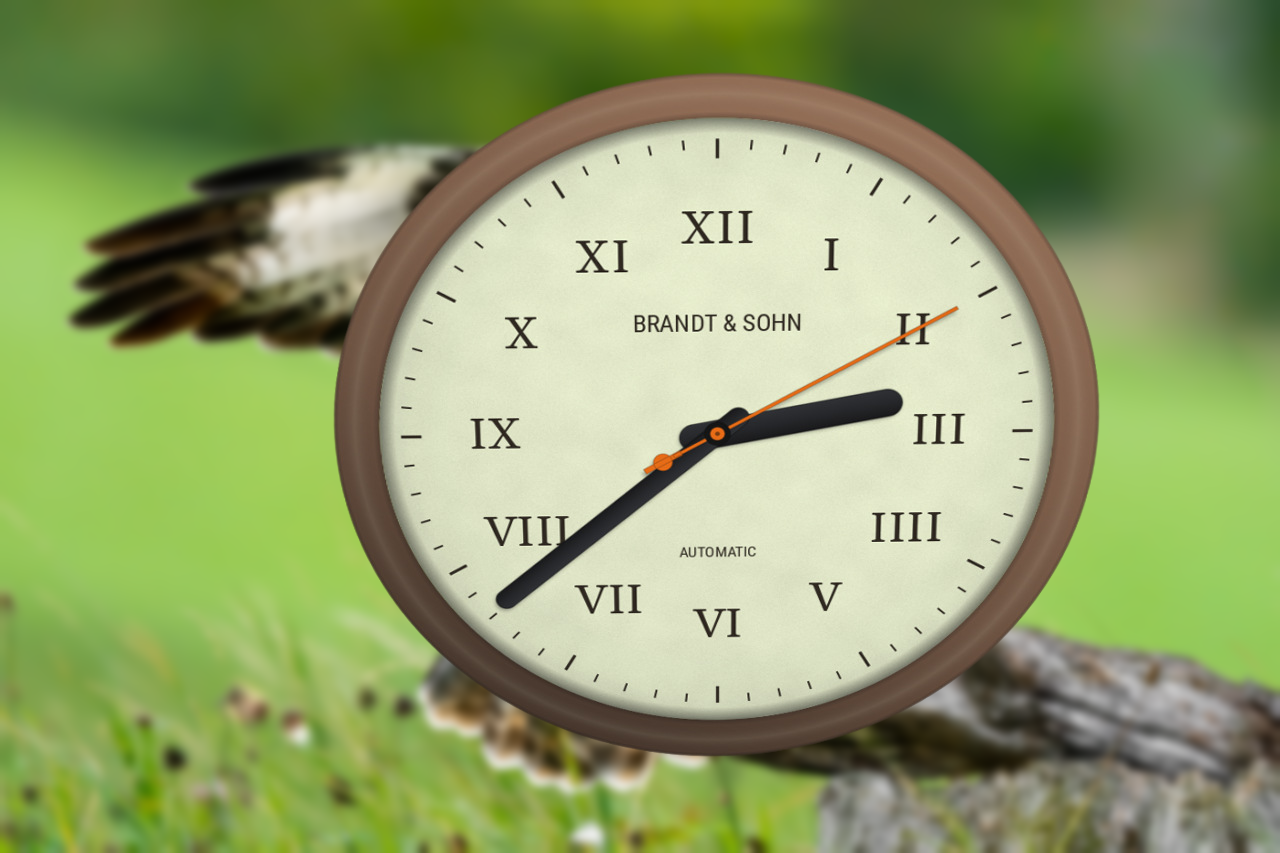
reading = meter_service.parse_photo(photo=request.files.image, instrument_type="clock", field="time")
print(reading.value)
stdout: 2:38:10
